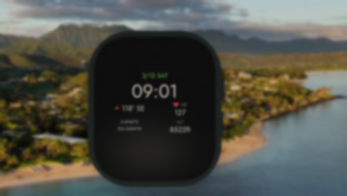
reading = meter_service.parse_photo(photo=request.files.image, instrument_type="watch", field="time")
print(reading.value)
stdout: 9:01
